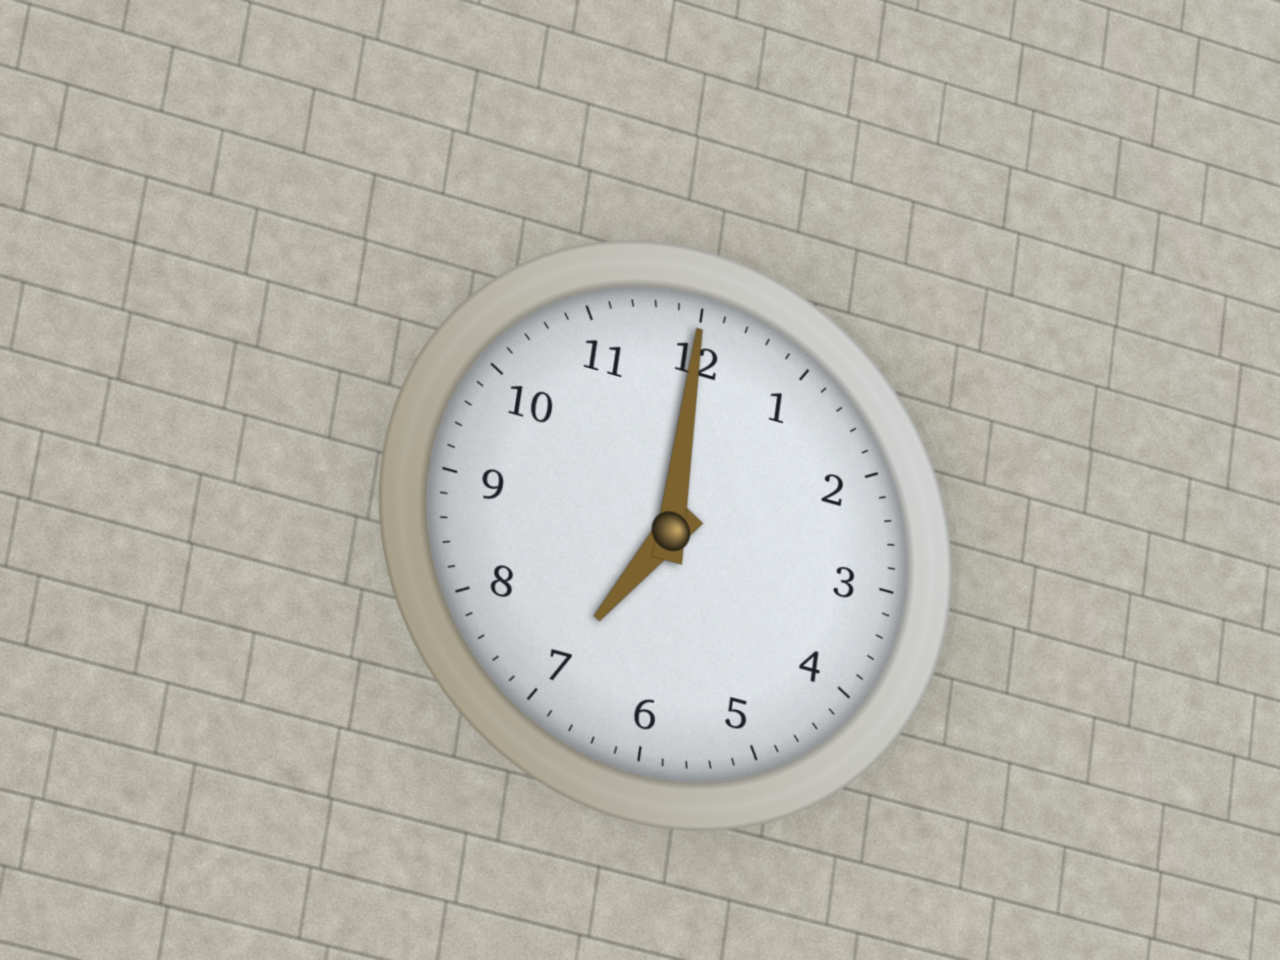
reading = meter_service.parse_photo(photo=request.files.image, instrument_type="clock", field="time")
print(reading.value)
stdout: 7:00
